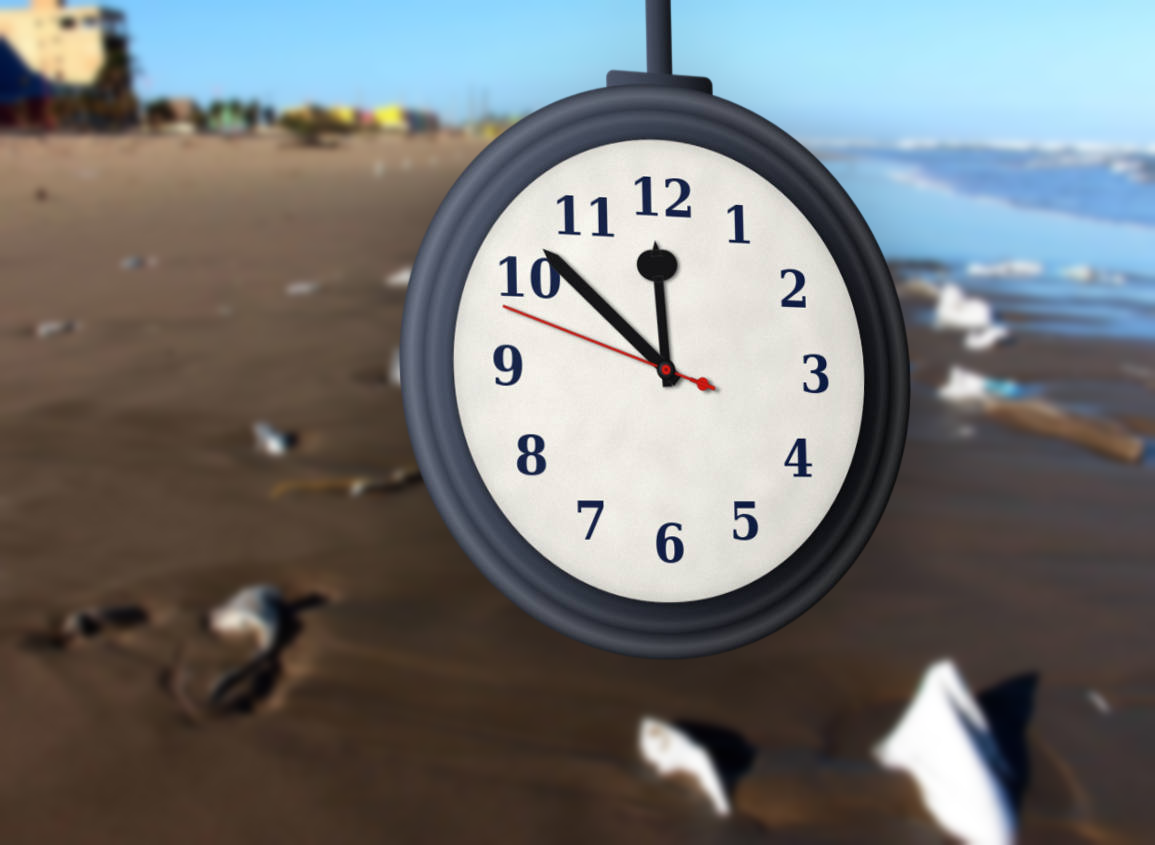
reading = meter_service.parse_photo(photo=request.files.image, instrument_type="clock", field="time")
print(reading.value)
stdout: 11:51:48
